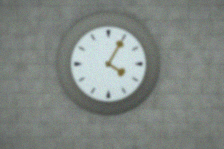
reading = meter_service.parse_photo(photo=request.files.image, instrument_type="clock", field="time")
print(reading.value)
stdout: 4:05
